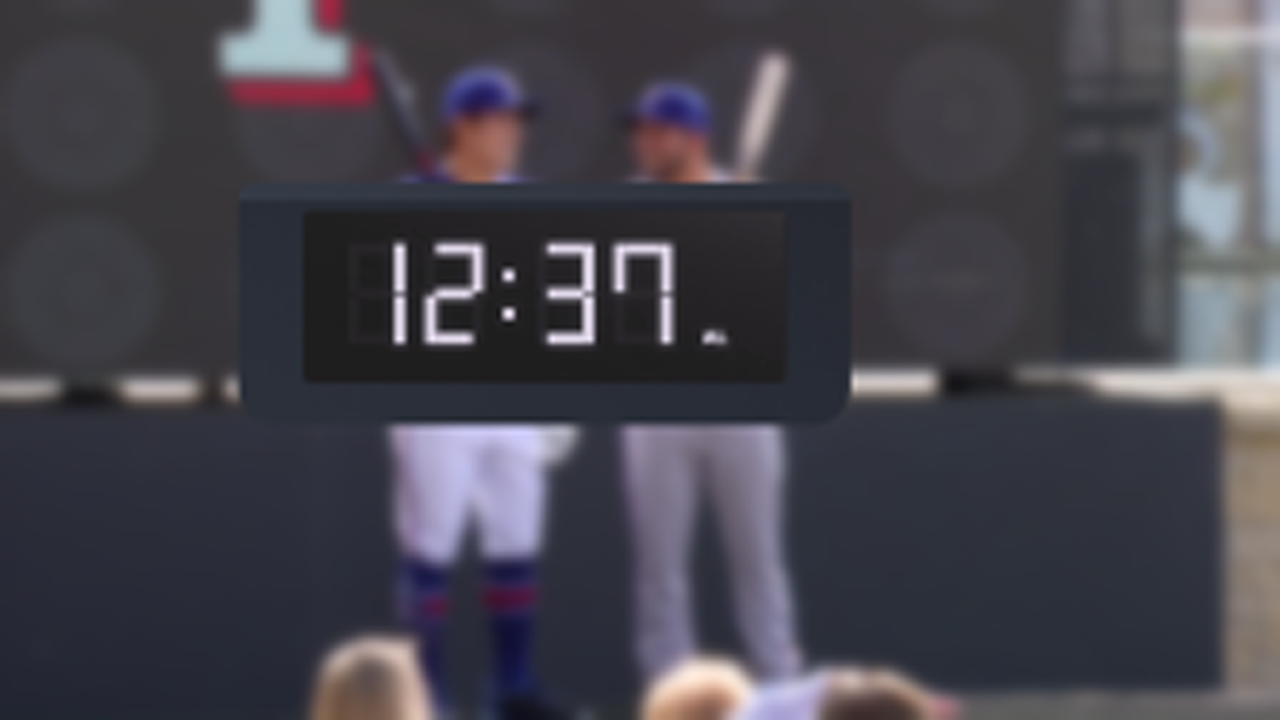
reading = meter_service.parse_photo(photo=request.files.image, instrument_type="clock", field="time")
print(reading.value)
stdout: 12:37
